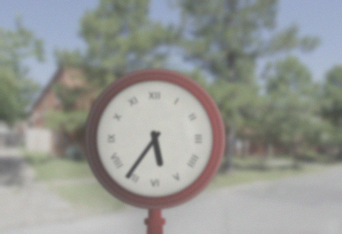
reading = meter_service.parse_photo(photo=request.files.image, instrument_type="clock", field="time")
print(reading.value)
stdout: 5:36
